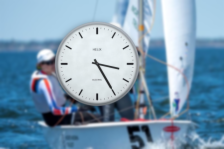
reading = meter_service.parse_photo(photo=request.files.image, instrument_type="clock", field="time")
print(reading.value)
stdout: 3:25
